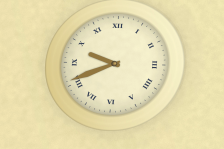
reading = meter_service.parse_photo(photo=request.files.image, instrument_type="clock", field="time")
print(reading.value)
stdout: 9:41
